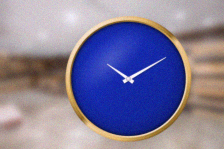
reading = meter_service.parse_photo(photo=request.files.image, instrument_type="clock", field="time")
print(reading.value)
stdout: 10:10
